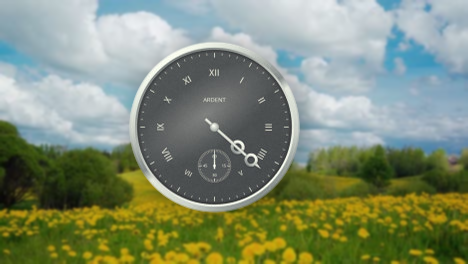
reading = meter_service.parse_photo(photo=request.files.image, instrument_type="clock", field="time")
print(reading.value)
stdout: 4:22
